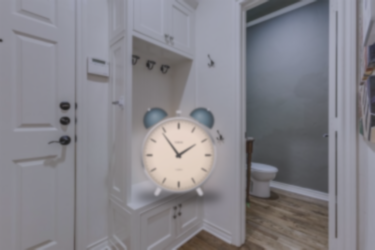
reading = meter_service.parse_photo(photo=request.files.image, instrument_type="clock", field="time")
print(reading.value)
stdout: 1:54
